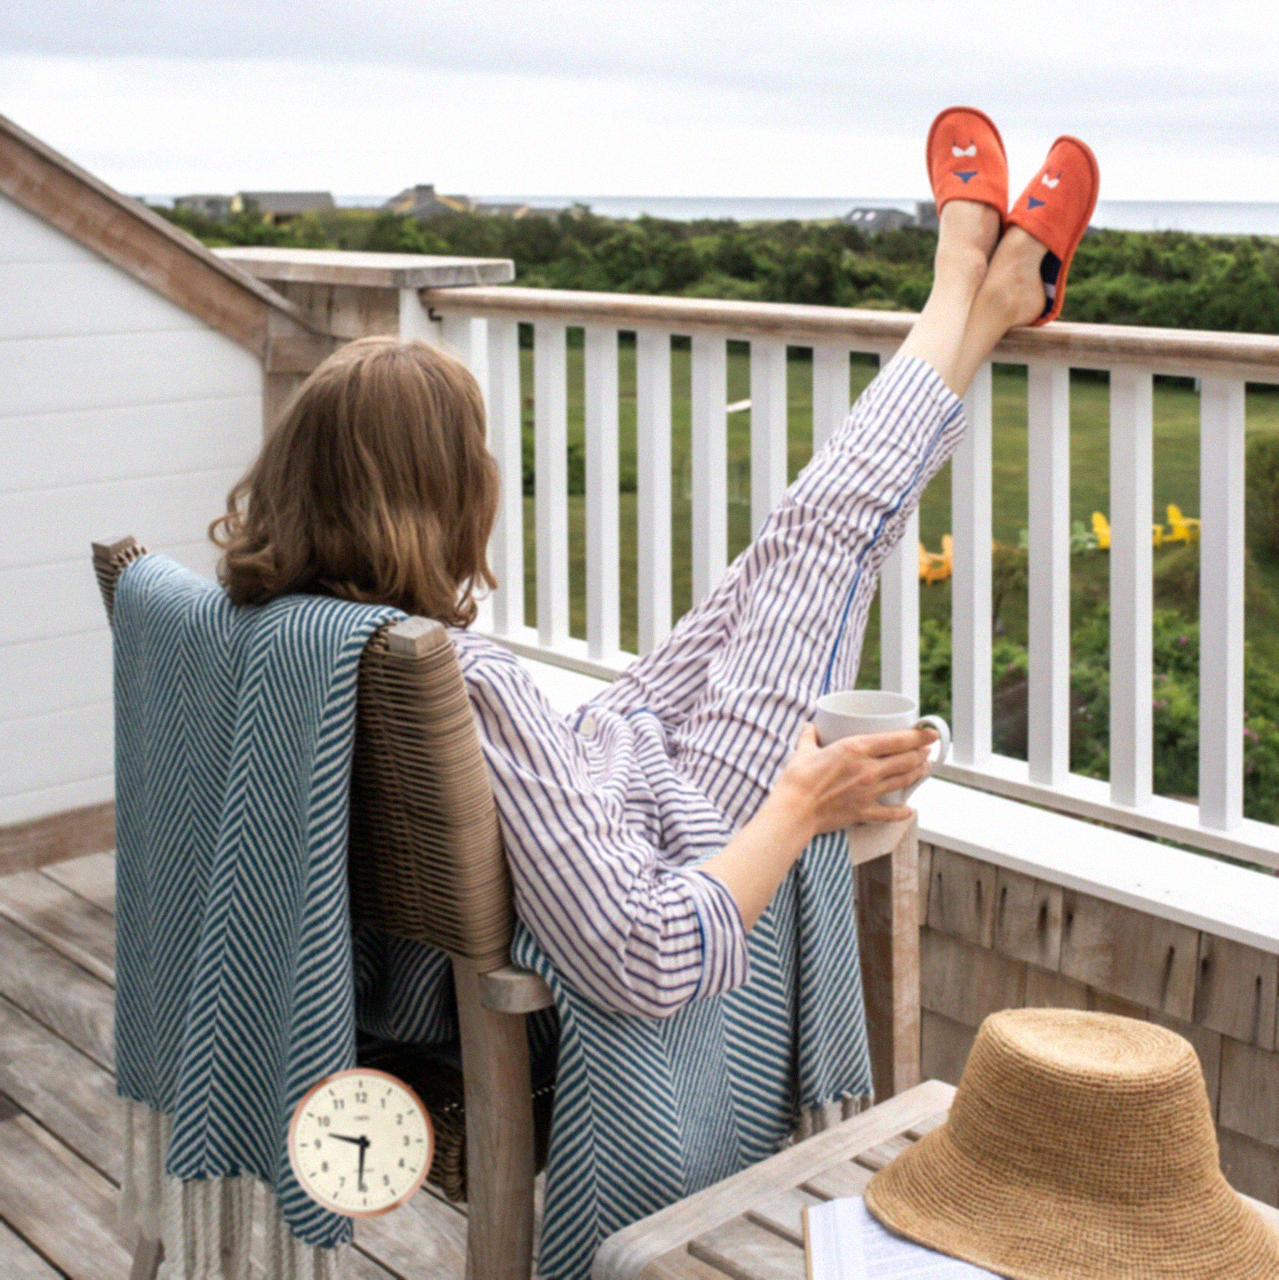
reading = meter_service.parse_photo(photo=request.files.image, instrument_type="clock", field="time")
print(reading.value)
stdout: 9:31
